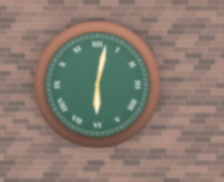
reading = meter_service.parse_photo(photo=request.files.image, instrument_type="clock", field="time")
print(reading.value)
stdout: 6:02
